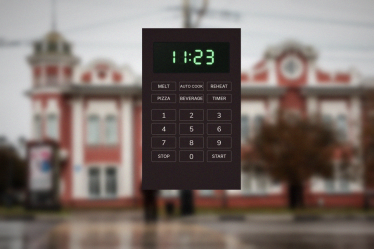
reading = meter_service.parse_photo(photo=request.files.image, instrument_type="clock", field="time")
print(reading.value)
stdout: 11:23
